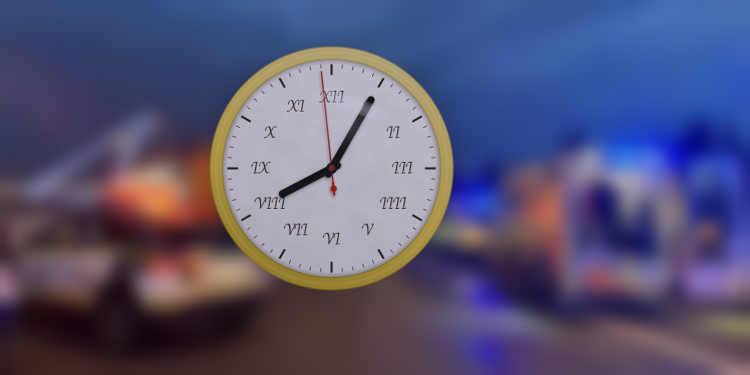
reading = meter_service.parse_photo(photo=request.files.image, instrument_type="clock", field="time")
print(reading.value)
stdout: 8:04:59
